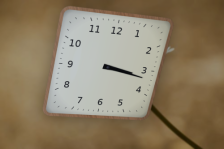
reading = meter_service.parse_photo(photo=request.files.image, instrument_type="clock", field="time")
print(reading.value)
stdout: 3:17
